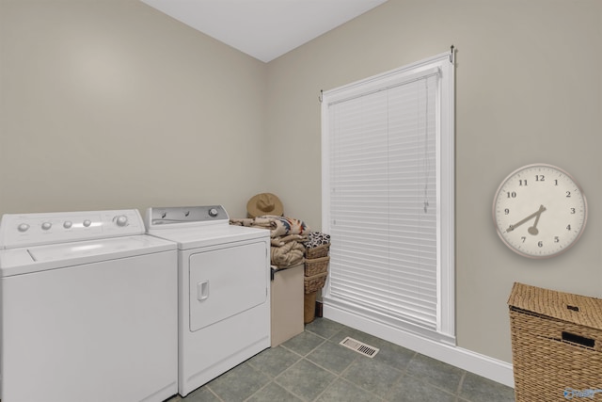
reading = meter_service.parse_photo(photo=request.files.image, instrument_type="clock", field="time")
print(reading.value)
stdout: 6:40
